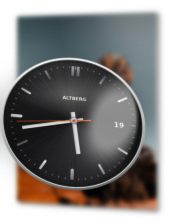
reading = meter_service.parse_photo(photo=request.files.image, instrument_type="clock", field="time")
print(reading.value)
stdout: 5:42:44
